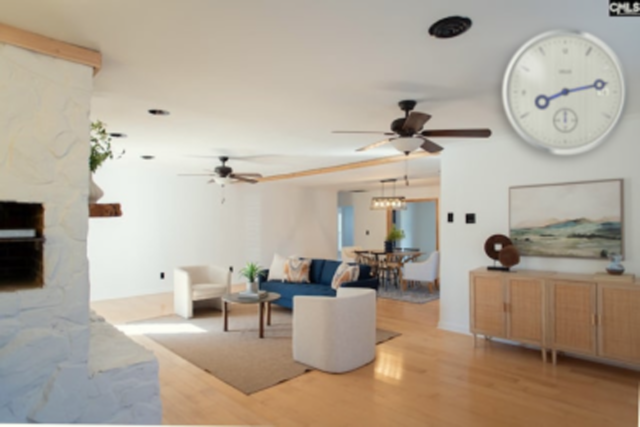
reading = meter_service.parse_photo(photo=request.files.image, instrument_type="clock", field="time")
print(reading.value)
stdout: 8:13
